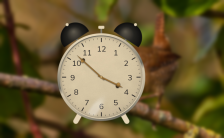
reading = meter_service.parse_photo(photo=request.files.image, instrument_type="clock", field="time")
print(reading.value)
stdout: 3:52
